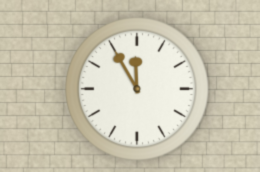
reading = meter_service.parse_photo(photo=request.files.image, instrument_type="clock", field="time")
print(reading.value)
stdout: 11:55
